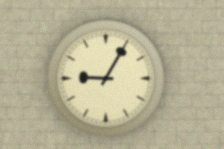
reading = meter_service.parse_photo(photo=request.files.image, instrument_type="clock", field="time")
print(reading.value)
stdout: 9:05
